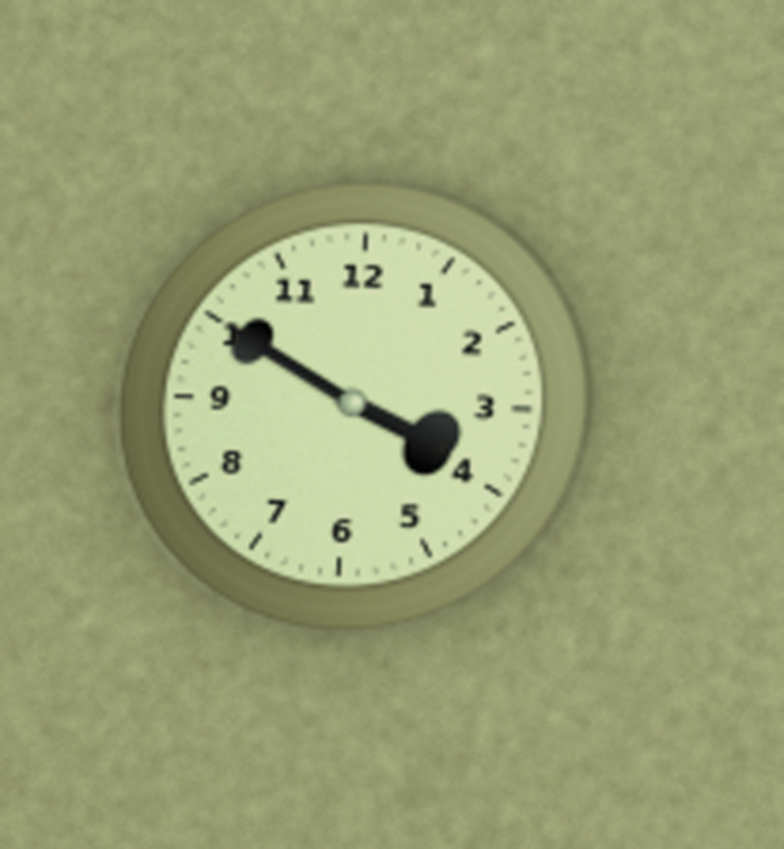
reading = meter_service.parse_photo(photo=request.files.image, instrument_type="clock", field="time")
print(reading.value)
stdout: 3:50
